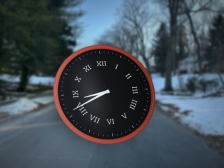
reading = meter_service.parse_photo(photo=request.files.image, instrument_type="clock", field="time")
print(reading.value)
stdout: 8:41
